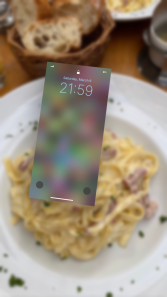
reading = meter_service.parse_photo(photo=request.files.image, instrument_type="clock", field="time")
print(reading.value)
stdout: 21:59
